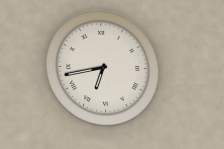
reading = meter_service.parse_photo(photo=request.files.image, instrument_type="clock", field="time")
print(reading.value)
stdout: 6:43
